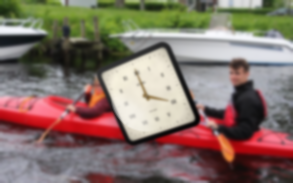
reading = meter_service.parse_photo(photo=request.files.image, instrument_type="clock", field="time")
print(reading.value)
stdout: 4:00
